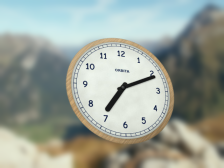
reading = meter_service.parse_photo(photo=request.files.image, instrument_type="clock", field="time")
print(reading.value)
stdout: 7:11
